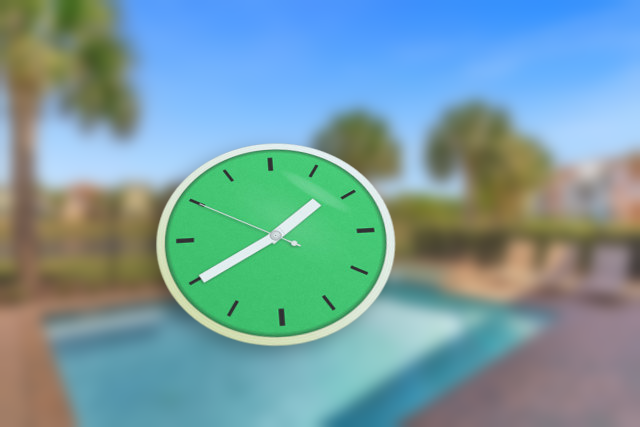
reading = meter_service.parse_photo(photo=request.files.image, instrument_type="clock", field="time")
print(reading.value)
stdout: 1:39:50
